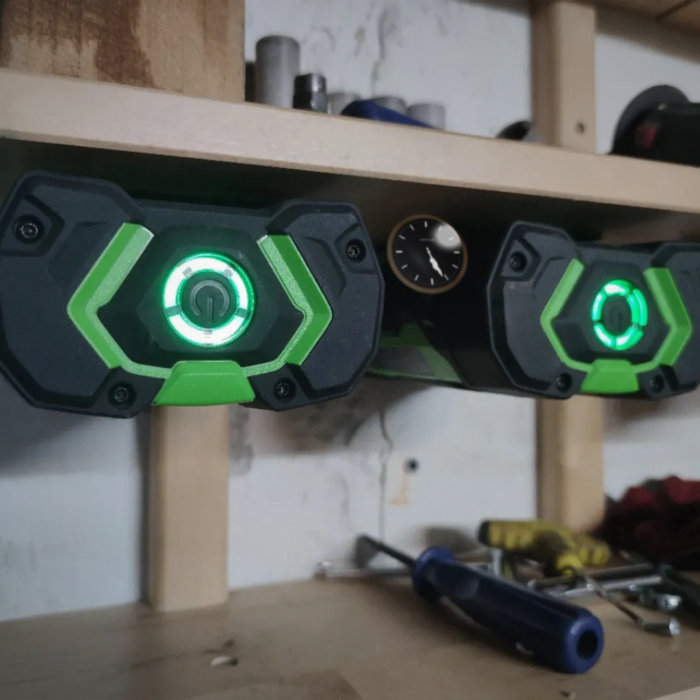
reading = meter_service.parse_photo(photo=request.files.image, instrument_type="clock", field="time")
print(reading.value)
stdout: 5:26
